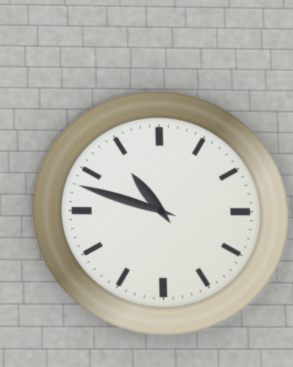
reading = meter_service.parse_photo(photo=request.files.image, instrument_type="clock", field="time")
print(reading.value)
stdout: 10:48
